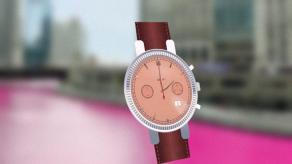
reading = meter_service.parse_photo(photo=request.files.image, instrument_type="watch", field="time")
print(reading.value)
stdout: 2:00
